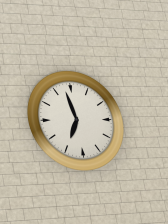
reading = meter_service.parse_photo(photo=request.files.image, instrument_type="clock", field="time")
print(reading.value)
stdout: 6:58
